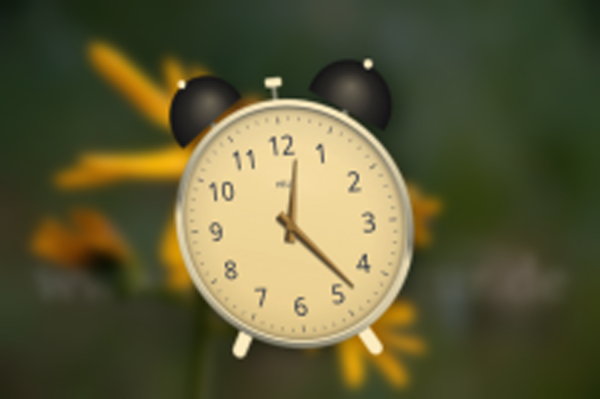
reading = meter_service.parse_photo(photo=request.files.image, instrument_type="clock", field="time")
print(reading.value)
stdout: 12:23
